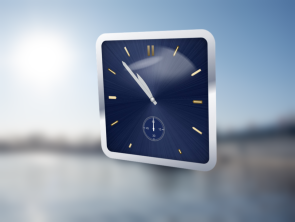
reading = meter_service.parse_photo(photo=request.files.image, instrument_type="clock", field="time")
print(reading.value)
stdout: 10:53
